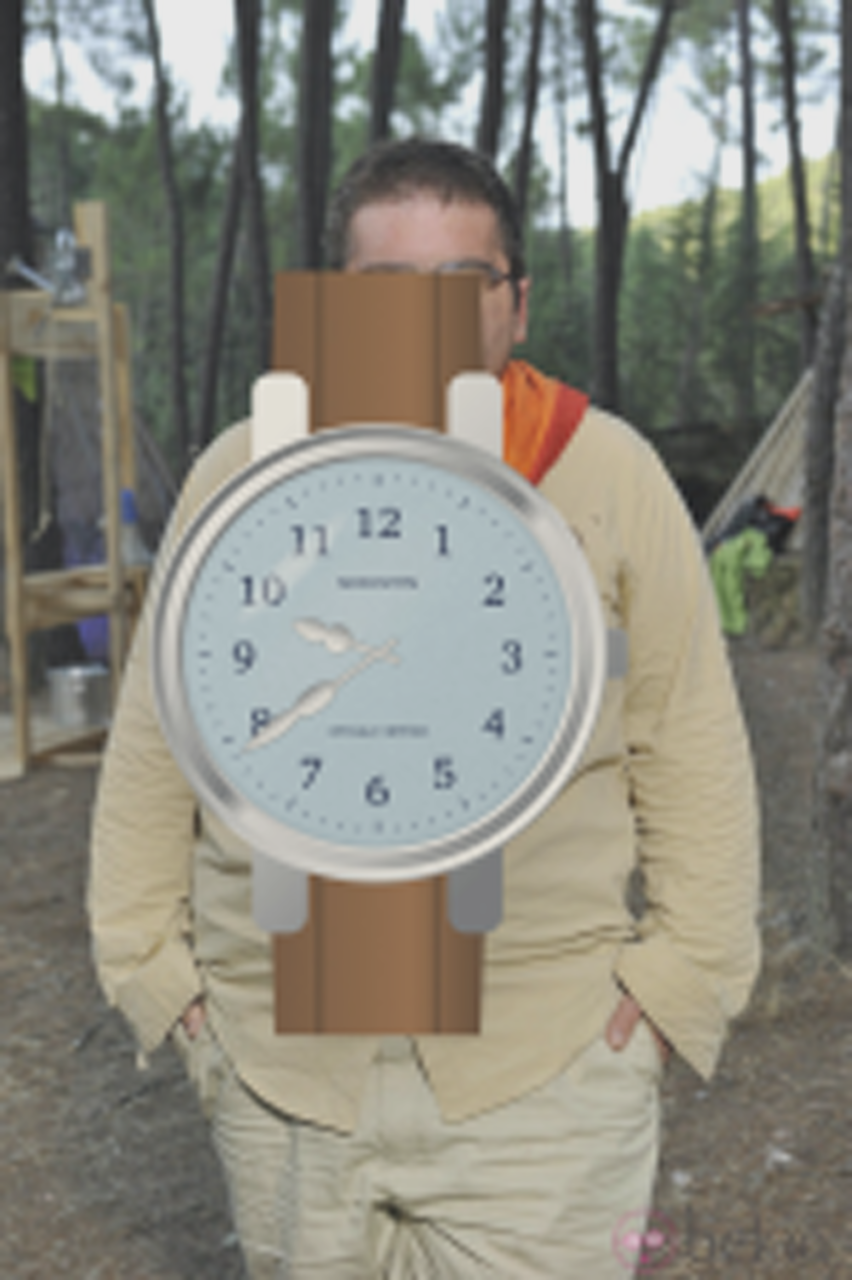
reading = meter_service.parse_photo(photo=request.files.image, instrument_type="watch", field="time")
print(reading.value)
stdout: 9:39
